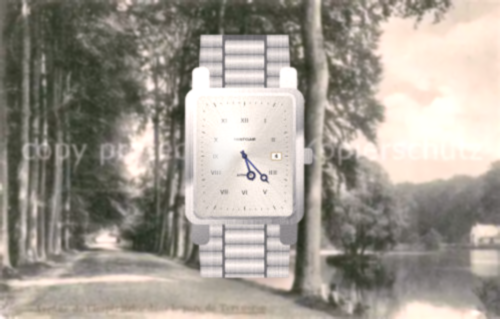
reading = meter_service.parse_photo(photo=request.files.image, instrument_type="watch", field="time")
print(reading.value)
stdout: 5:23
